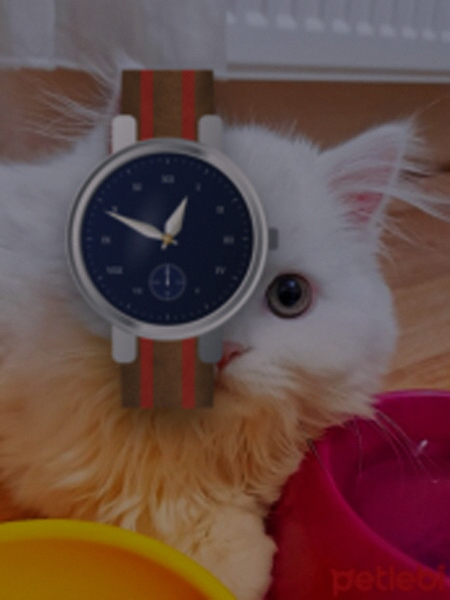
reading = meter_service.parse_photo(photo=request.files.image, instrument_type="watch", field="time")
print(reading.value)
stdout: 12:49
